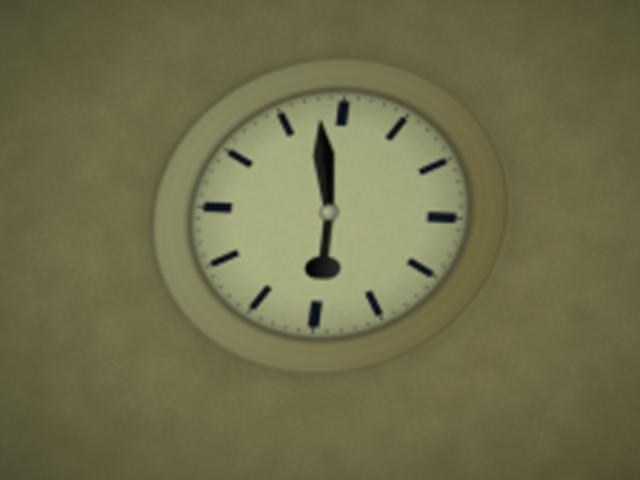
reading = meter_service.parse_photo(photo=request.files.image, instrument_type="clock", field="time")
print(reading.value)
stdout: 5:58
